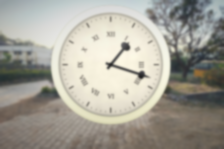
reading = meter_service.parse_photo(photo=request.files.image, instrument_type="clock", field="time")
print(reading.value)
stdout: 1:18
